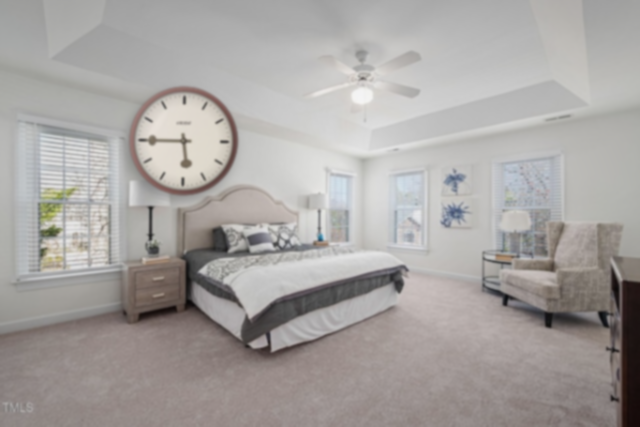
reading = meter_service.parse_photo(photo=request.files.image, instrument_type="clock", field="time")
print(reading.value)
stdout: 5:45
